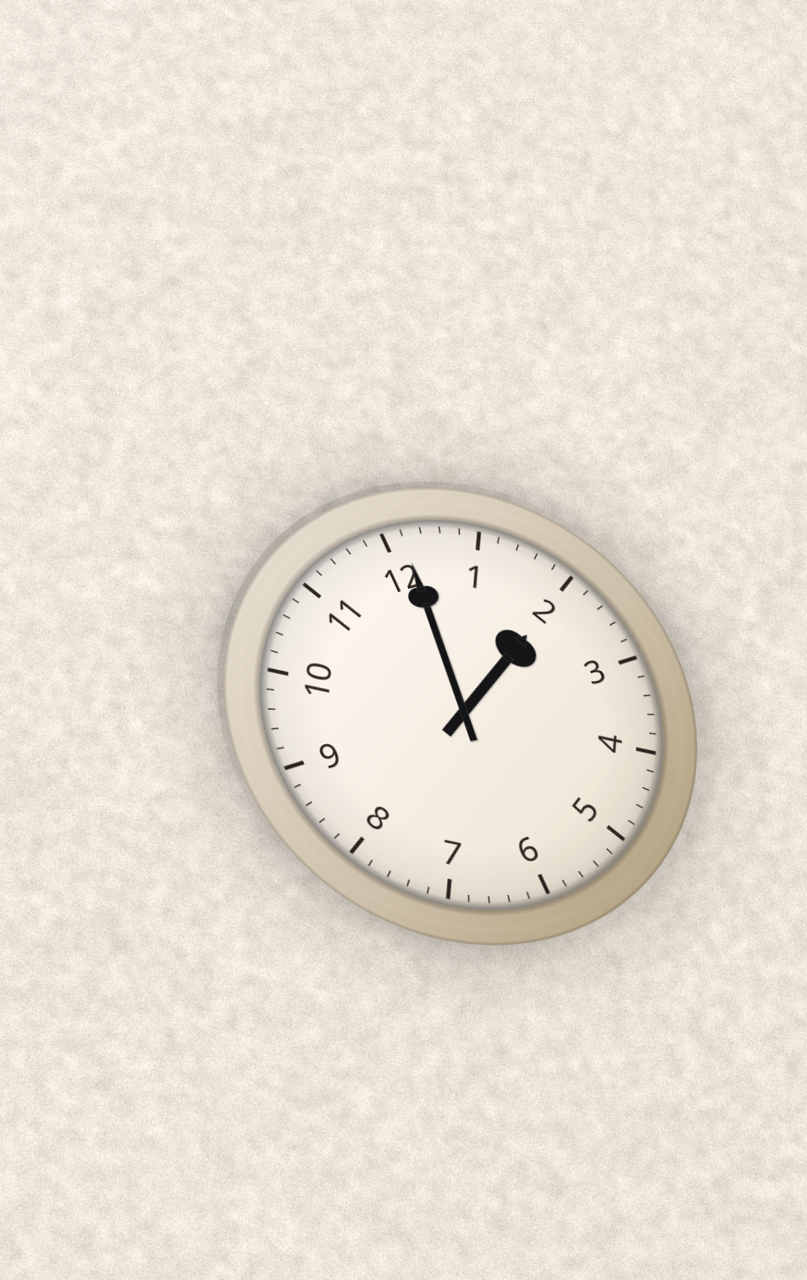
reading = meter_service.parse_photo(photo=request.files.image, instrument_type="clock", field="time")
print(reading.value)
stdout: 2:01
